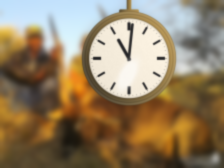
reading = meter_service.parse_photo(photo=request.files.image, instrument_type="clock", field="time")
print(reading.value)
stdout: 11:01
